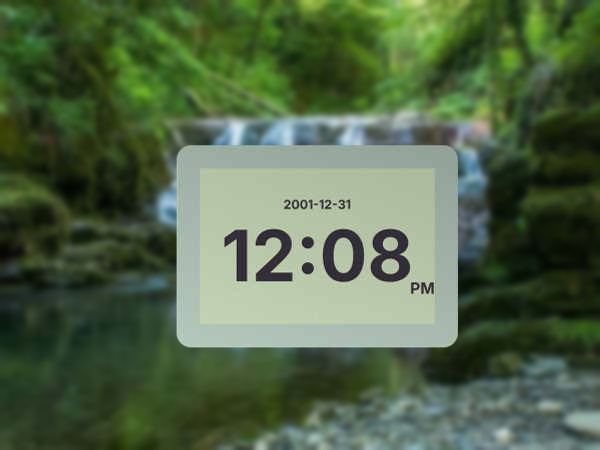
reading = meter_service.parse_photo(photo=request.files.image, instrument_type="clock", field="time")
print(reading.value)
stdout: 12:08
